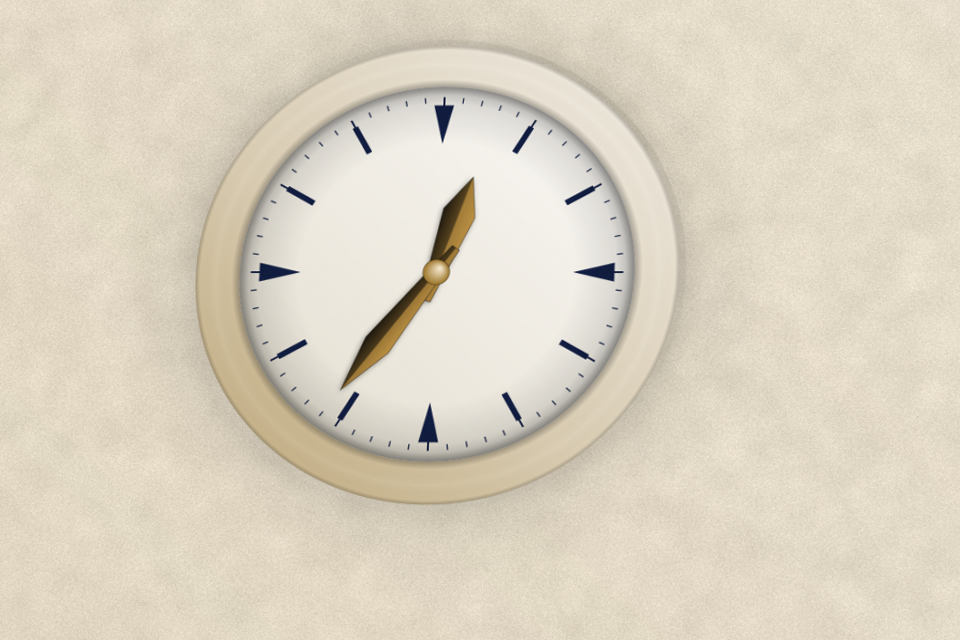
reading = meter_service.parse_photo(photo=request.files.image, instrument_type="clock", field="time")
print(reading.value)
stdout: 12:36
